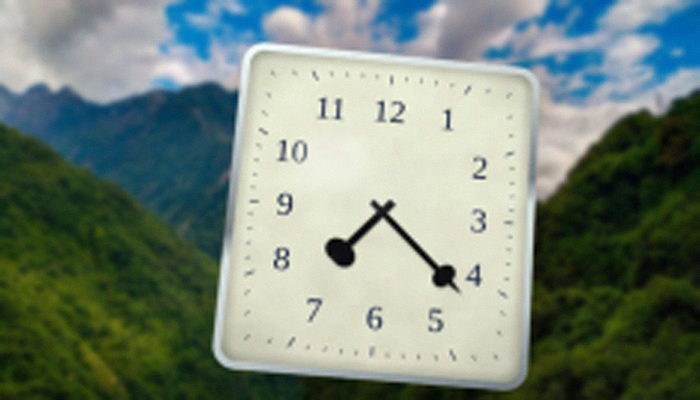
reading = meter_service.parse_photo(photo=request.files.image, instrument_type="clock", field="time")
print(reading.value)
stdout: 7:22
